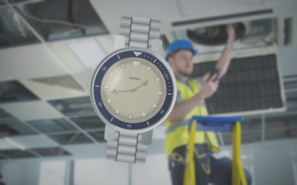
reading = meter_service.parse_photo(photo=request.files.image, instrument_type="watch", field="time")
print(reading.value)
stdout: 1:43
